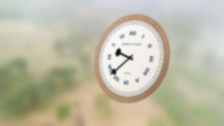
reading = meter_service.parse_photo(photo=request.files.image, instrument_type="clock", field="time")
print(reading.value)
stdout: 9:38
